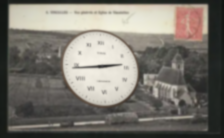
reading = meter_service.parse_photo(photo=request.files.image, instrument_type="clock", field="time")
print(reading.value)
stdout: 2:44
